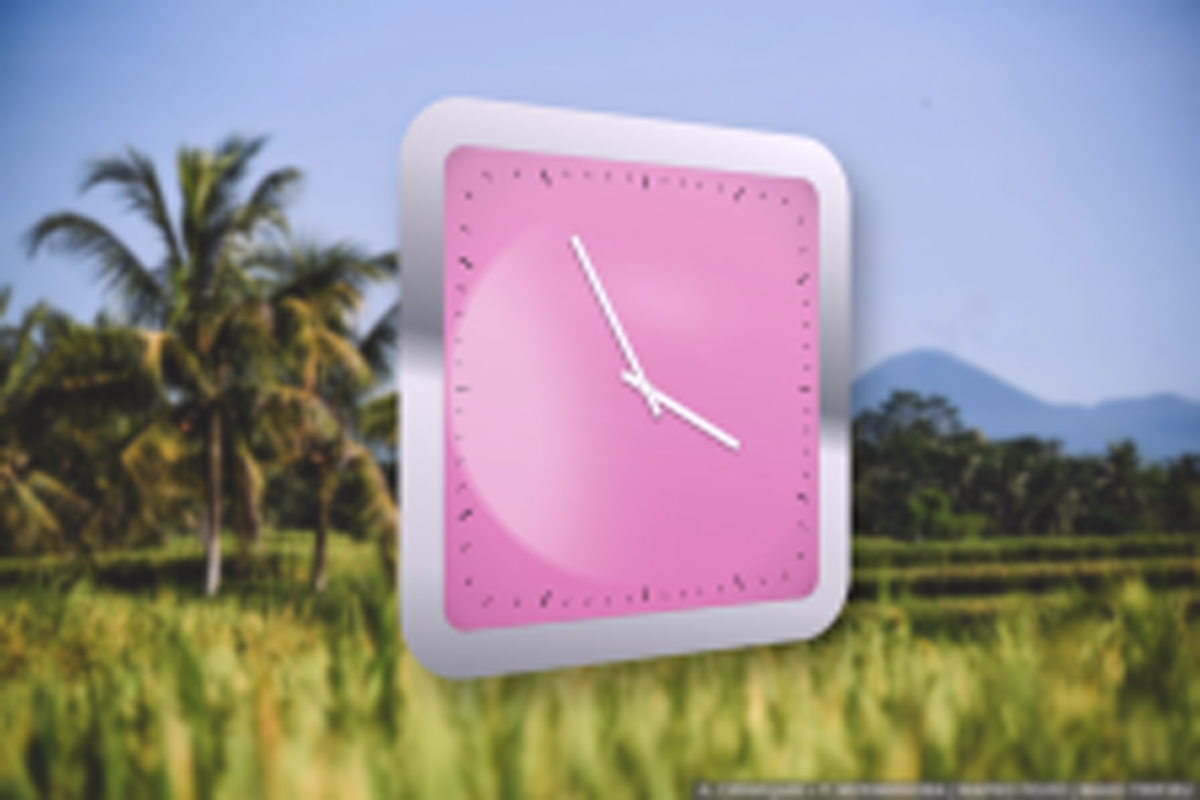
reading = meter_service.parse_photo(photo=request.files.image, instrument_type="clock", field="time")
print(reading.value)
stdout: 3:55
